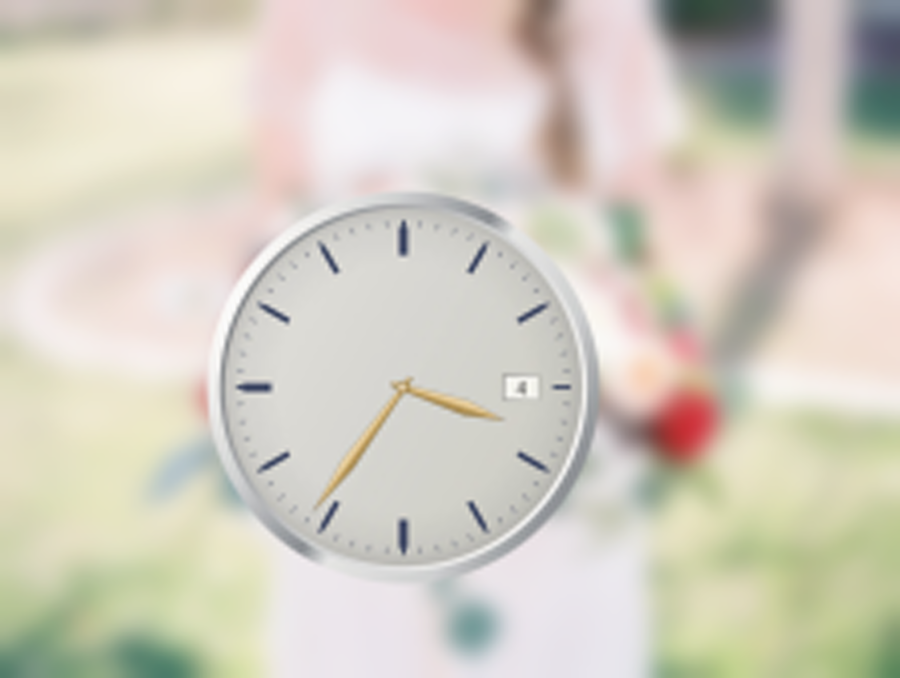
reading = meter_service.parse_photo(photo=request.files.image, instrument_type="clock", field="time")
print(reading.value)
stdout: 3:36
